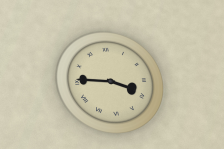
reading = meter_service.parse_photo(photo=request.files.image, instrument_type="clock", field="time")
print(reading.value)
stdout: 3:46
